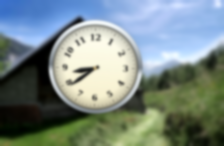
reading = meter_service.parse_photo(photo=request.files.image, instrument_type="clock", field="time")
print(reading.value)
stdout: 8:39
